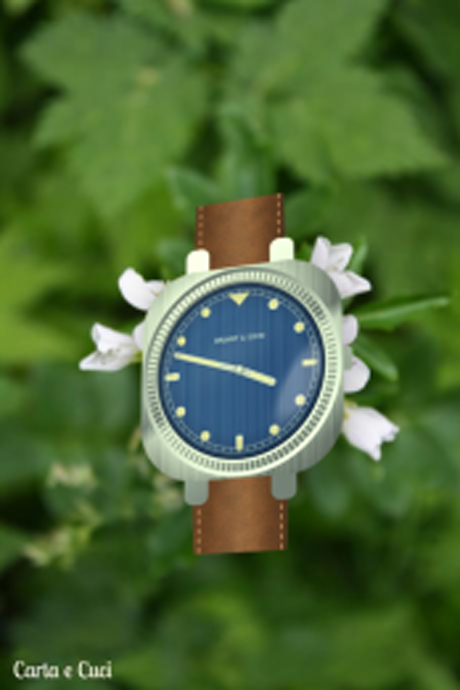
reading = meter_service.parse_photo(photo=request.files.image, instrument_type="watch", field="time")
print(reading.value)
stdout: 3:48
